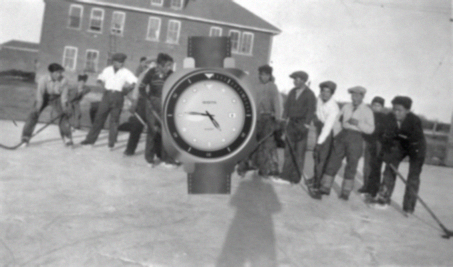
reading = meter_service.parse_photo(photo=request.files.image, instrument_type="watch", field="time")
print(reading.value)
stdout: 4:46
